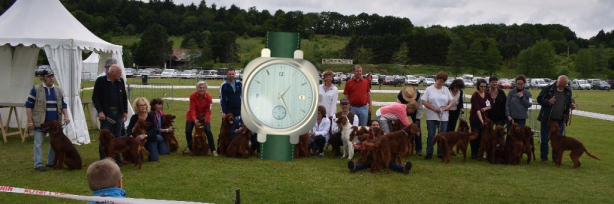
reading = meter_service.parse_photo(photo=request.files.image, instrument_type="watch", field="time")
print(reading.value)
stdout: 1:25
